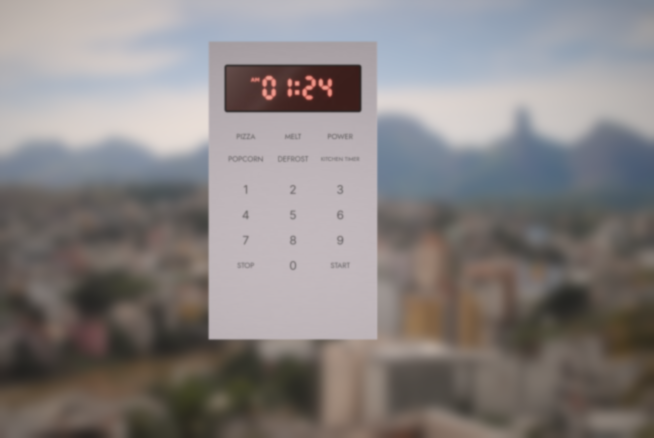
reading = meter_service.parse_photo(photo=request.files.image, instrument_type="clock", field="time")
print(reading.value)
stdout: 1:24
